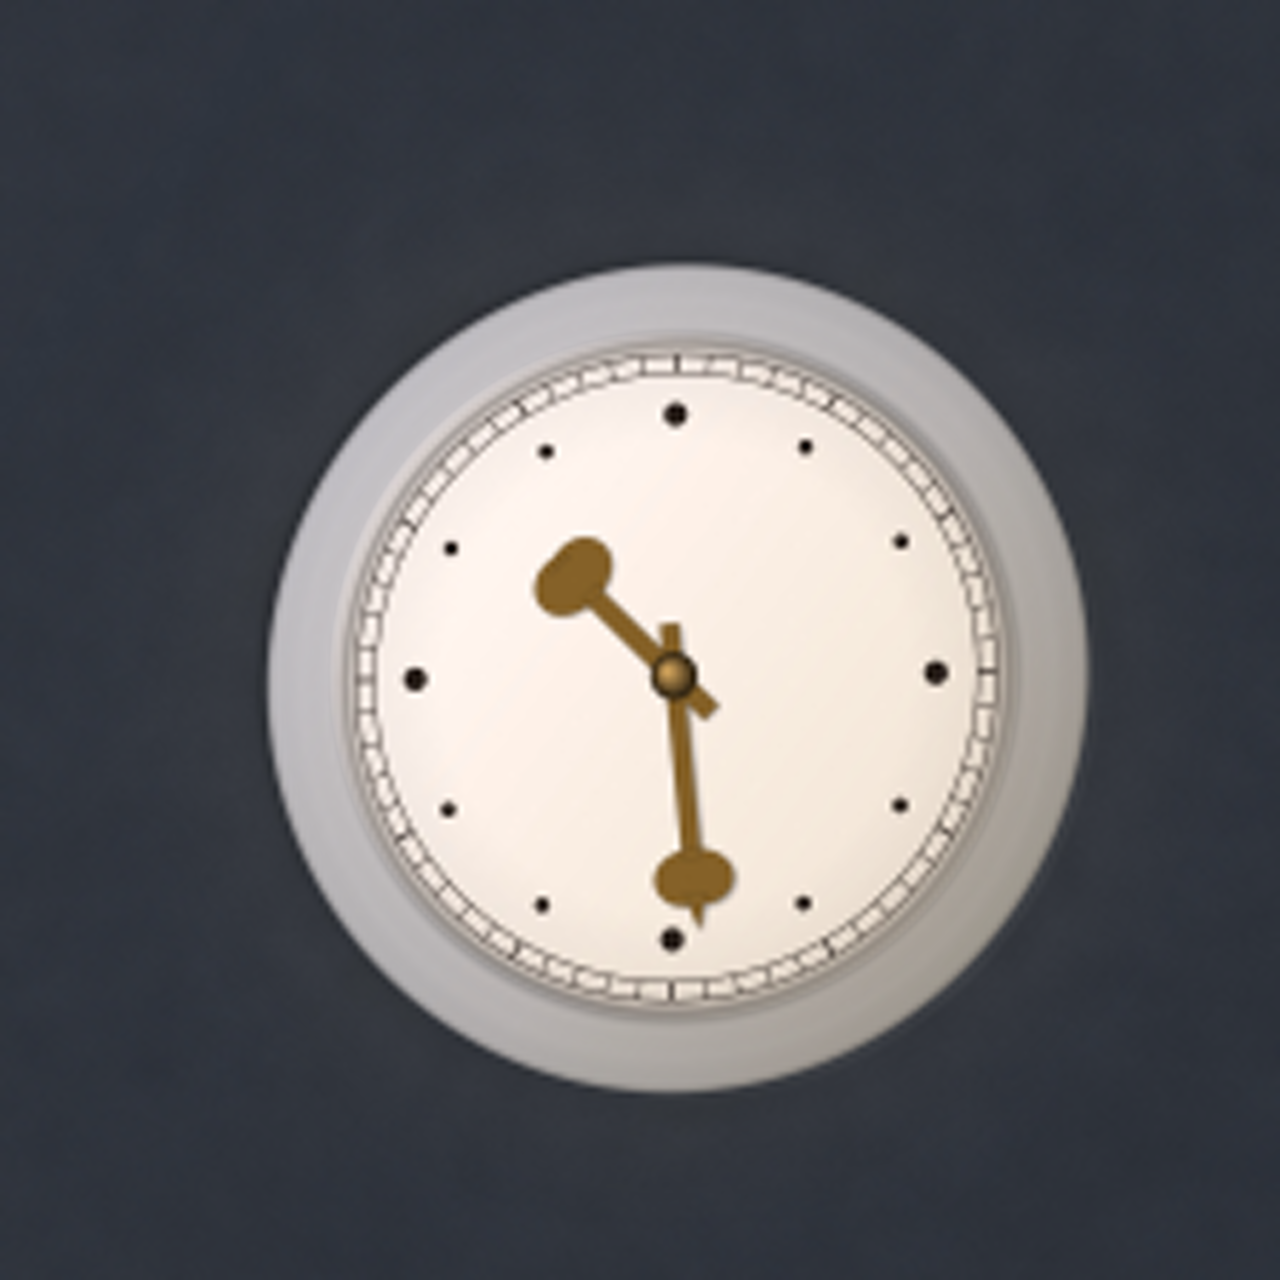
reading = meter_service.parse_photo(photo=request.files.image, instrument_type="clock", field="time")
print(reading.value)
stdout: 10:29
